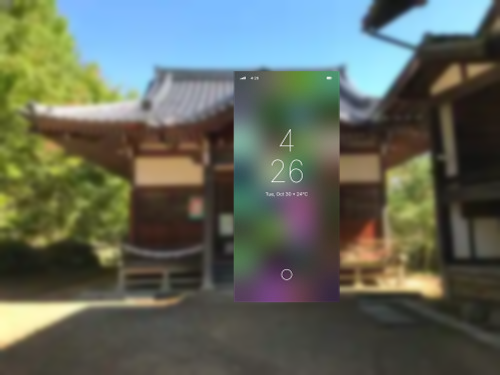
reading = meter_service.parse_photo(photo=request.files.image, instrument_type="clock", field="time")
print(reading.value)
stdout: 4:26
